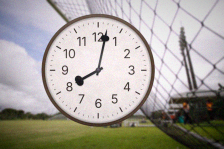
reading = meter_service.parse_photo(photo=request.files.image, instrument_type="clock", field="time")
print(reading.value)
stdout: 8:02
